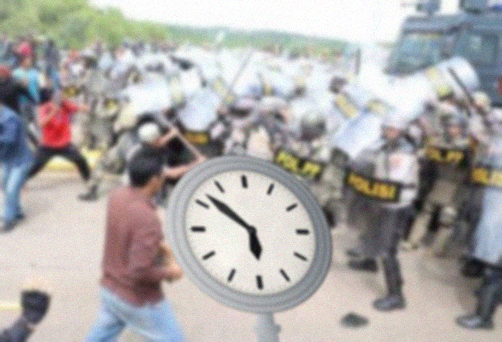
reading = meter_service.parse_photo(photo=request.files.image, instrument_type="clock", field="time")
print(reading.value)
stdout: 5:52
